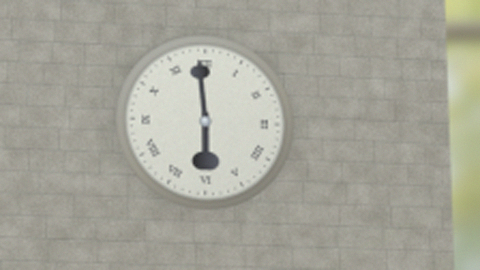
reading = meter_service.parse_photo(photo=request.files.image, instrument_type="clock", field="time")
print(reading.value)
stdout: 5:59
